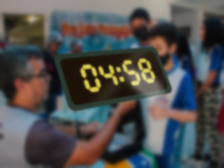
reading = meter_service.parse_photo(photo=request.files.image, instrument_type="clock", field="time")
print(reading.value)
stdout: 4:58
